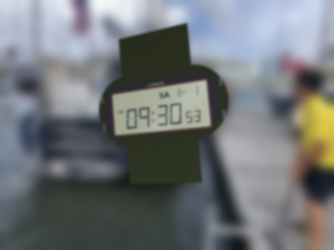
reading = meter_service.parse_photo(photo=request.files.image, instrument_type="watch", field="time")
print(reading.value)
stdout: 9:30
